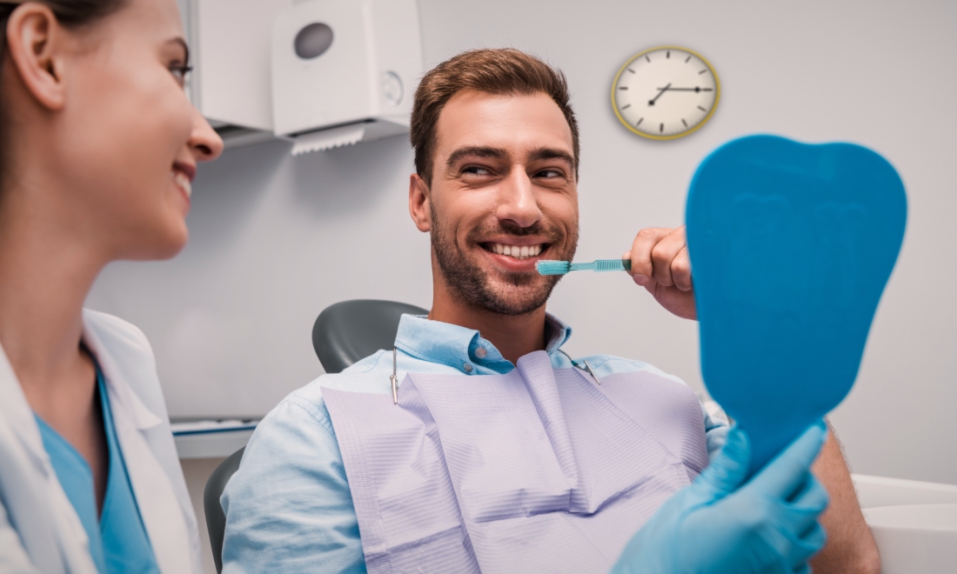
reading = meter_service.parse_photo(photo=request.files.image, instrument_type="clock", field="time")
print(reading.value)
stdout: 7:15
